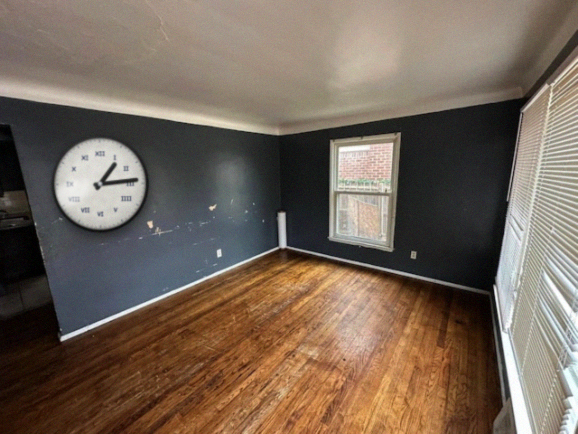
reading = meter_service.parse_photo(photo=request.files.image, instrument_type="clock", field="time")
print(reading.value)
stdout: 1:14
